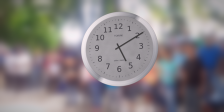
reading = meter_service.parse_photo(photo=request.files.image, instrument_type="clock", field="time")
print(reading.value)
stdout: 5:10
